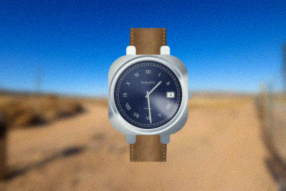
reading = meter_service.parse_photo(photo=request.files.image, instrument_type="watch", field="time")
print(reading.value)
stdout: 1:29
